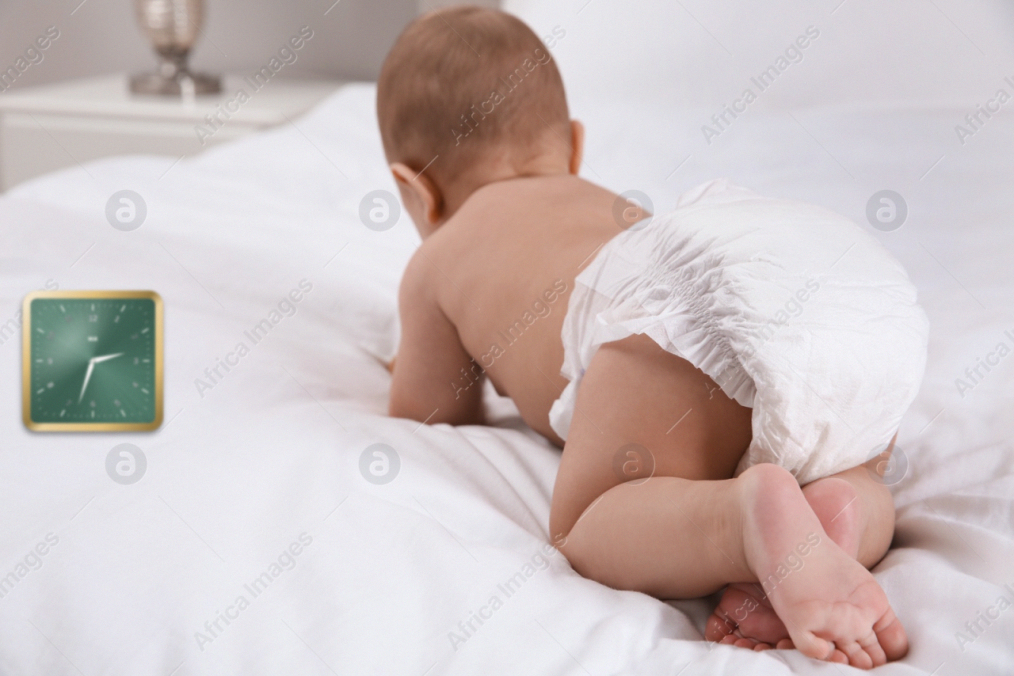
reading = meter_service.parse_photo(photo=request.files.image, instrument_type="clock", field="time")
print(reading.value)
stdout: 2:33
